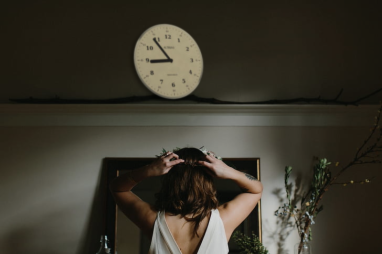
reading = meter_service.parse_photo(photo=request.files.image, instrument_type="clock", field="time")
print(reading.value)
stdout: 8:54
